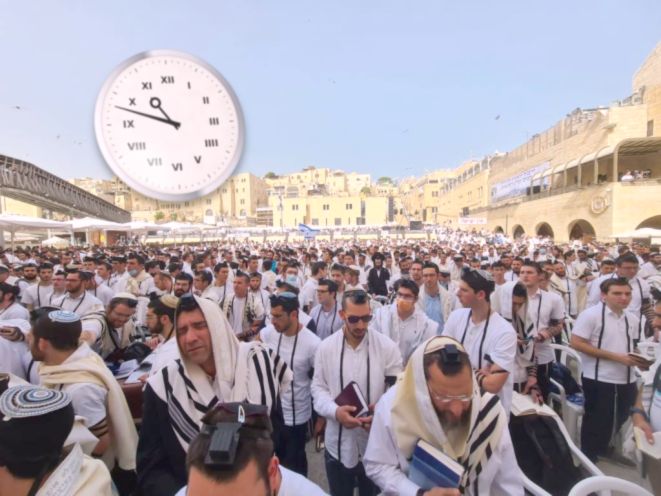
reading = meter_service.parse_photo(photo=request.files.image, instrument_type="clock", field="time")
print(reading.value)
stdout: 10:48
